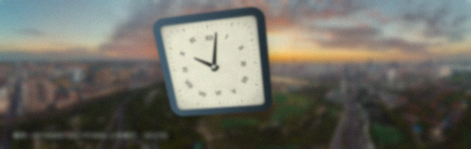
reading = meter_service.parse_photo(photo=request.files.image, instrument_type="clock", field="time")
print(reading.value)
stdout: 10:02
